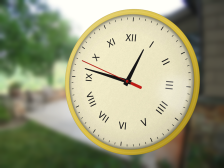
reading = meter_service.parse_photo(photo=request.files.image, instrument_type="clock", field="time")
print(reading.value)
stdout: 12:46:48
